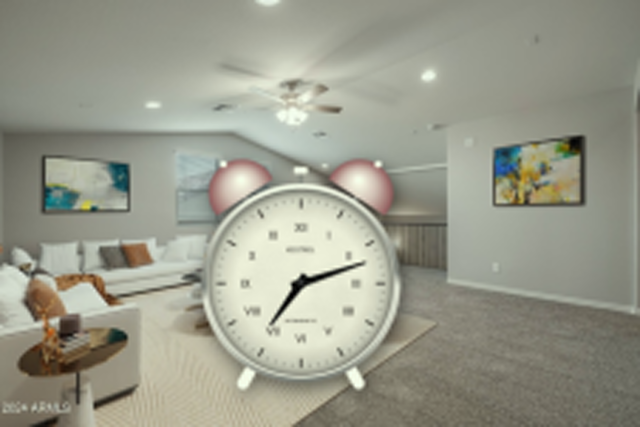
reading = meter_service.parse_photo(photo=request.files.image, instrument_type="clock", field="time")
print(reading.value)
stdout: 7:12
